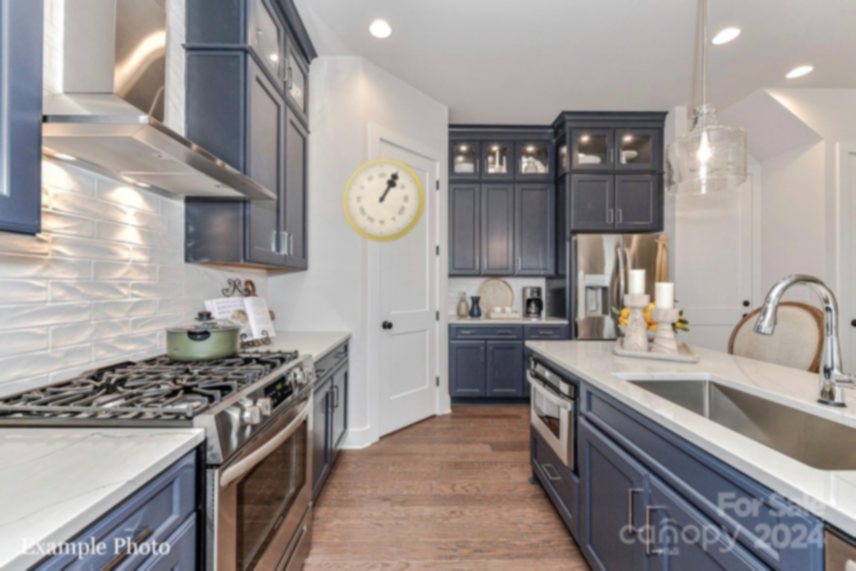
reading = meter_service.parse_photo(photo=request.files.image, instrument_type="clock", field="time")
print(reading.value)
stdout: 1:05
